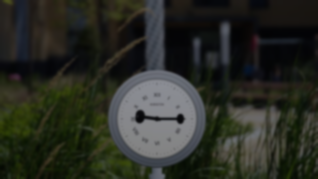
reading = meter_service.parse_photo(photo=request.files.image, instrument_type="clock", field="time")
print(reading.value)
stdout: 9:15
